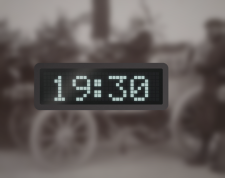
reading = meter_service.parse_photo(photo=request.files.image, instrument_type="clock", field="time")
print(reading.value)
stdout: 19:30
